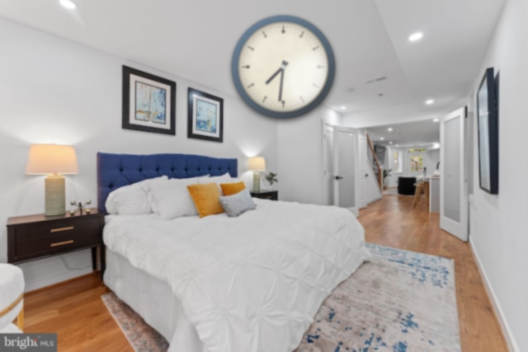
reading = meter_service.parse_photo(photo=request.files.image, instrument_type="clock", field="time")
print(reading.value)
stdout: 7:31
